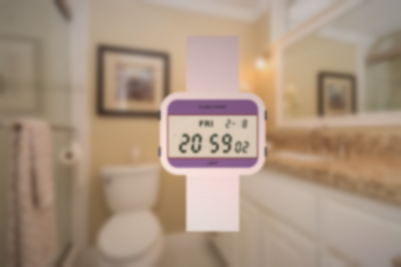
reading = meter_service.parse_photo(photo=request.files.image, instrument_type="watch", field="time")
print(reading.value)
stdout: 20:59:02
